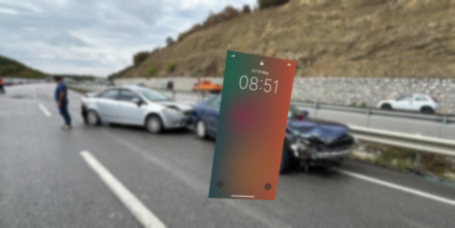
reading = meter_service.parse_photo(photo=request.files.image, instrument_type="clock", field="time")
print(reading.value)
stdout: 8:51
